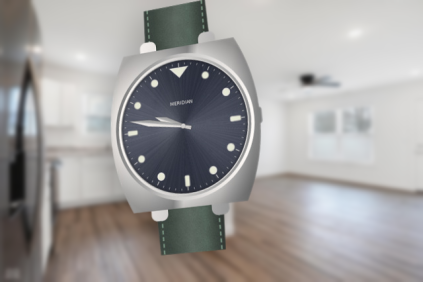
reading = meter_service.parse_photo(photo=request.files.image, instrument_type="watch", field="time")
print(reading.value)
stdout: 9:47
